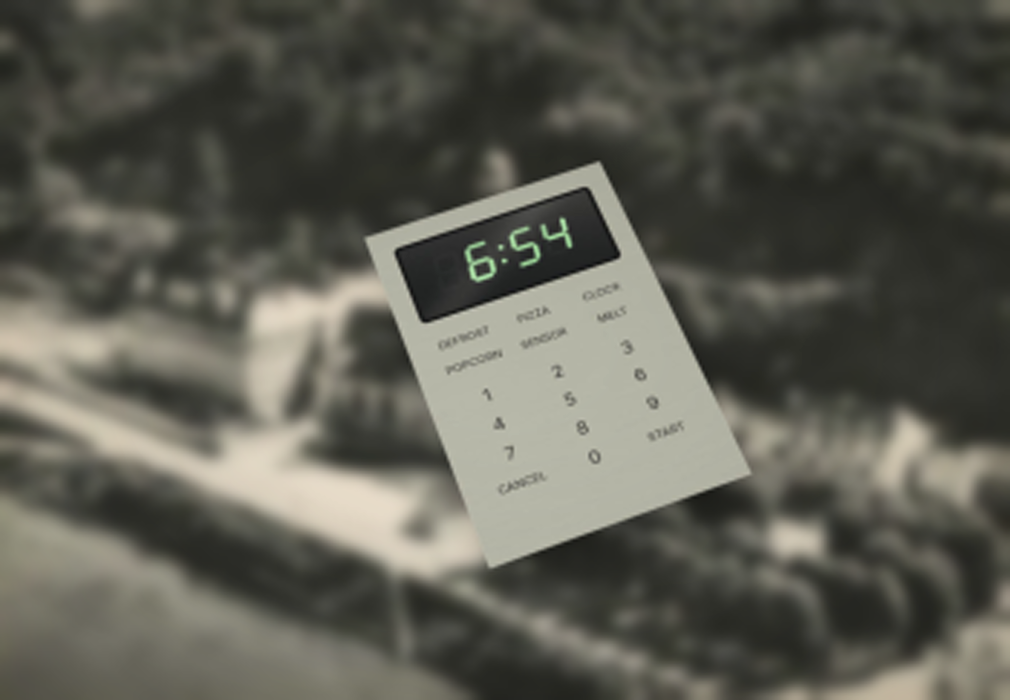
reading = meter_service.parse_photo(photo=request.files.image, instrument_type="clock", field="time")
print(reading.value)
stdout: 6:54
